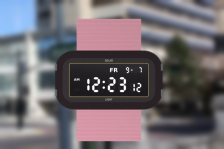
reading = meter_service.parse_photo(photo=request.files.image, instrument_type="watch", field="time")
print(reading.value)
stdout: 12:23:12
